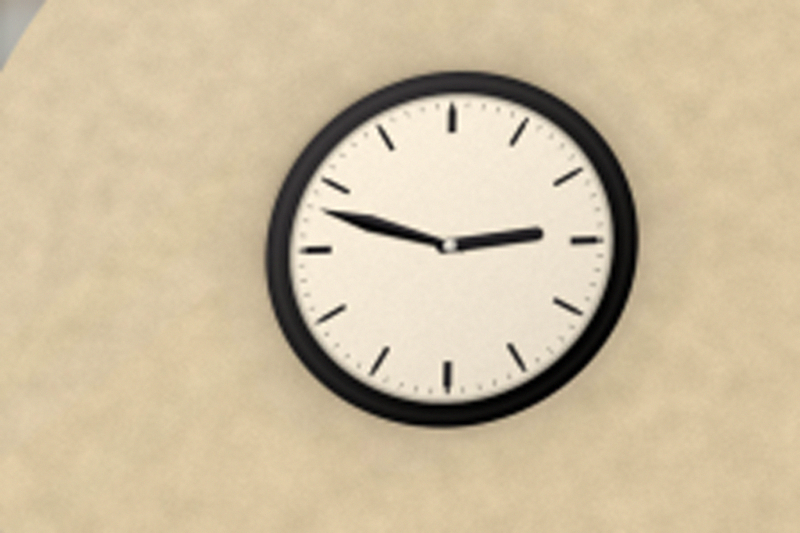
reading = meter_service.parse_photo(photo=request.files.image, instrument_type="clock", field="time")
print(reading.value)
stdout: 2:48
